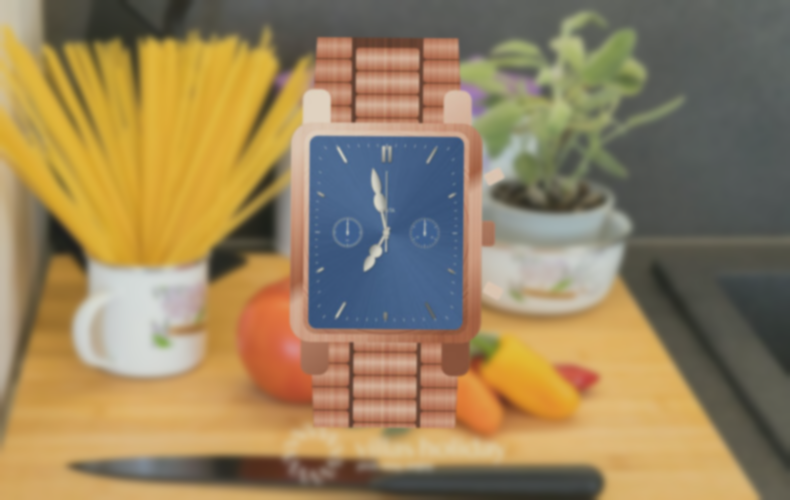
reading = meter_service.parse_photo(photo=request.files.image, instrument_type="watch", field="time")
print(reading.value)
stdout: 6:58
